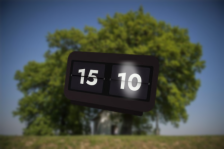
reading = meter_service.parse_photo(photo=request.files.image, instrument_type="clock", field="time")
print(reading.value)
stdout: 15:10
